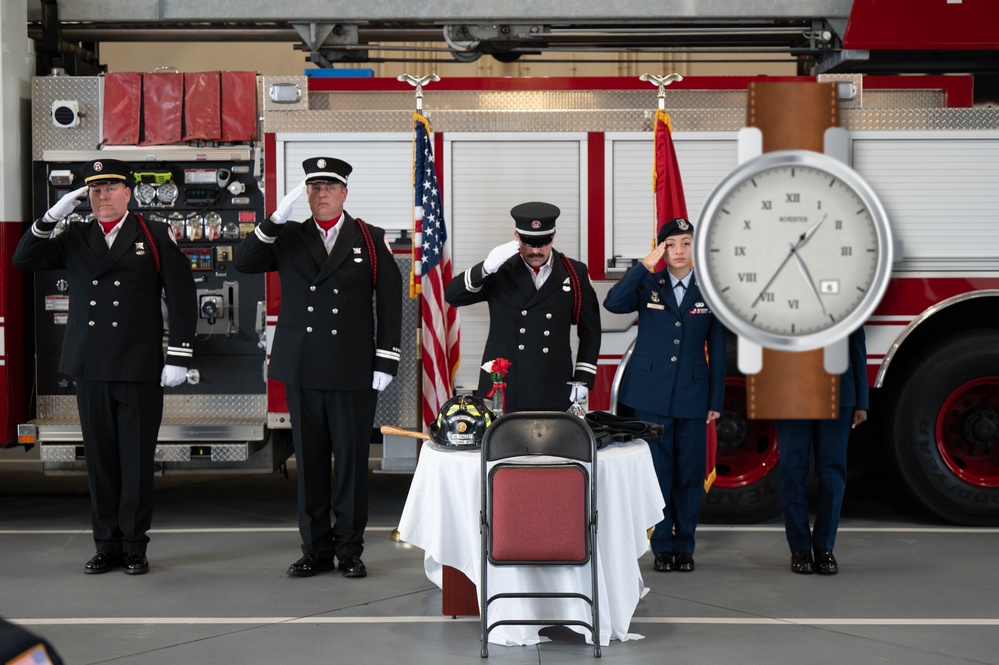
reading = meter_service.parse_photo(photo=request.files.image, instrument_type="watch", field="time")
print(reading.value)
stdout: 1:25:36
